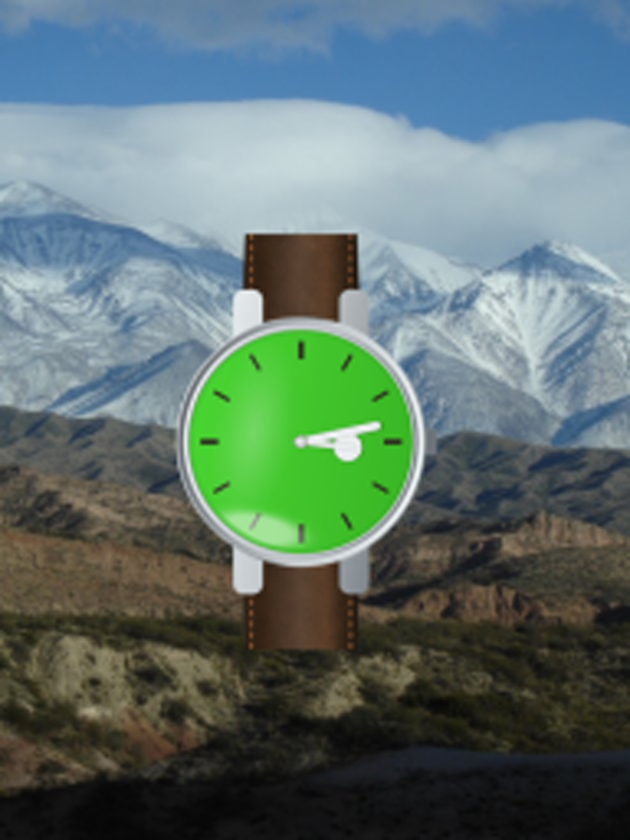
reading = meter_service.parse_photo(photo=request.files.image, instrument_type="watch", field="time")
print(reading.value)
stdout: 3:13
